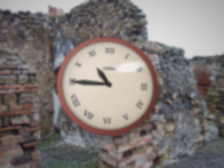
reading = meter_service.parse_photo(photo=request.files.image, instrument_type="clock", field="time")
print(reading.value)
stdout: 10:45
